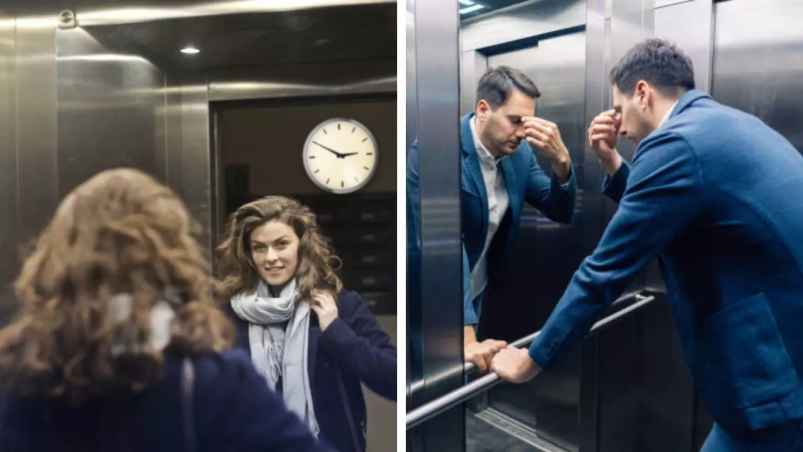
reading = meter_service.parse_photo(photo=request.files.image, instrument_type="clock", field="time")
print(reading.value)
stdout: 2:50
